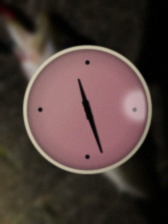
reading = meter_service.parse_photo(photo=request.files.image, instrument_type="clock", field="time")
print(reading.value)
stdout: 11:27
